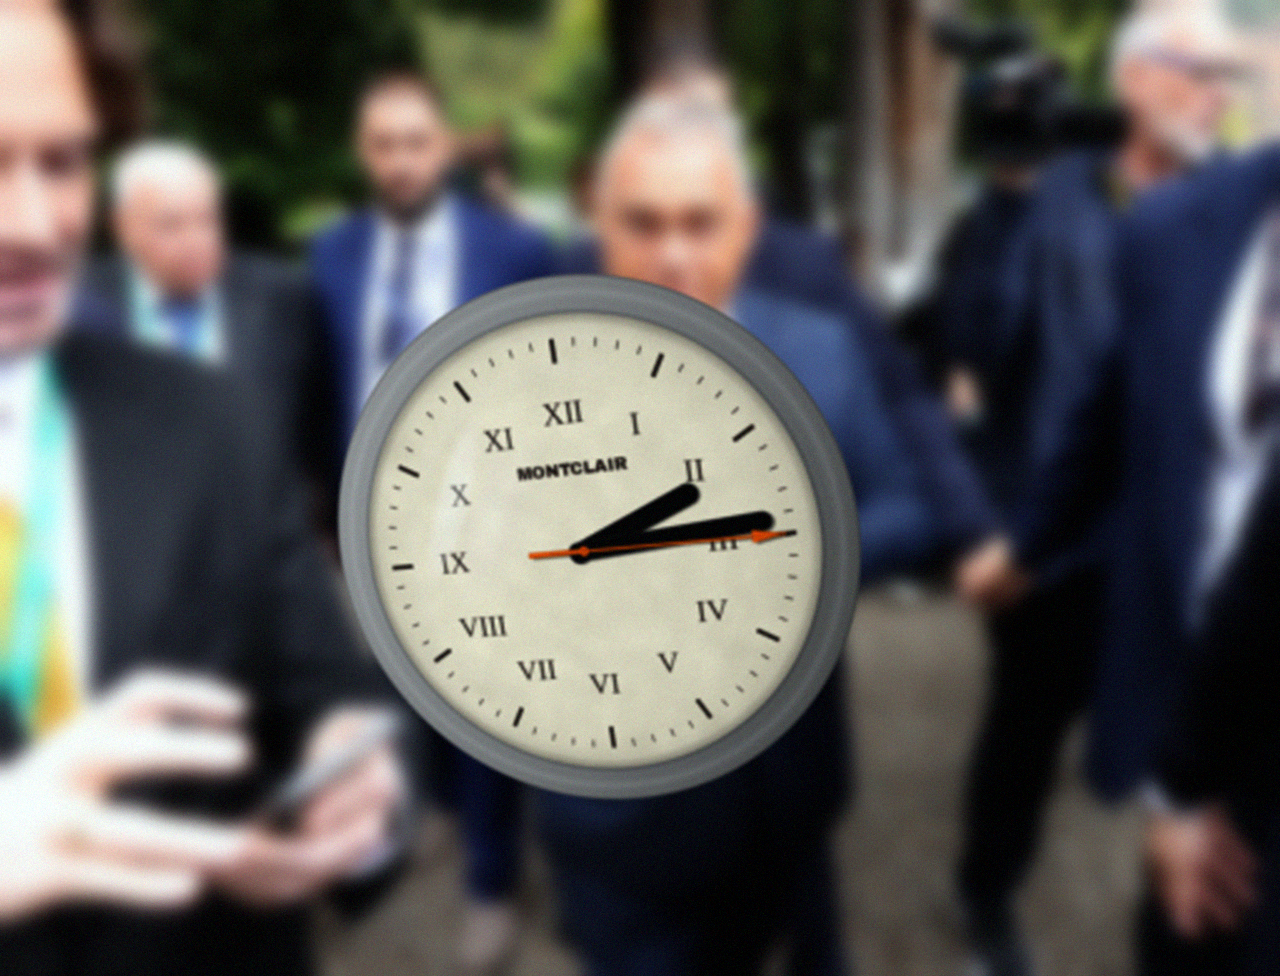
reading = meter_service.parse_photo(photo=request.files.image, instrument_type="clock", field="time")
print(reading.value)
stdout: 2:14:15
